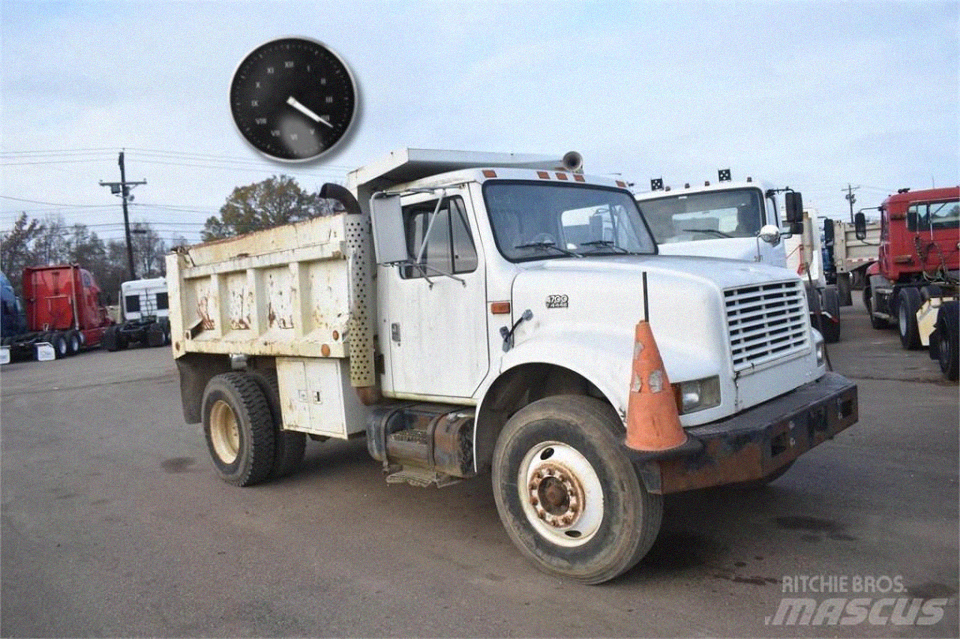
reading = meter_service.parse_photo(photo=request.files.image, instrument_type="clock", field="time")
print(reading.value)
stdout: 4:21
